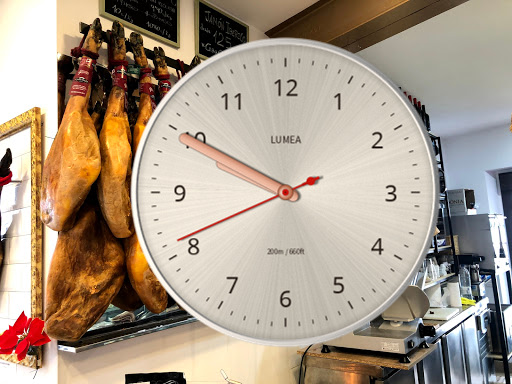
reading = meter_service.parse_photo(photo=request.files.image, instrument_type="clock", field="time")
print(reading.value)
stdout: 9:49:41
